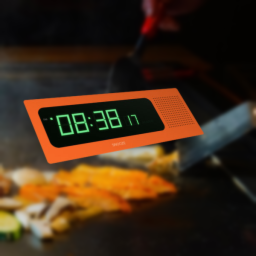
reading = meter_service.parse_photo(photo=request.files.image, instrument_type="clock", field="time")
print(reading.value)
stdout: 8:38:17
